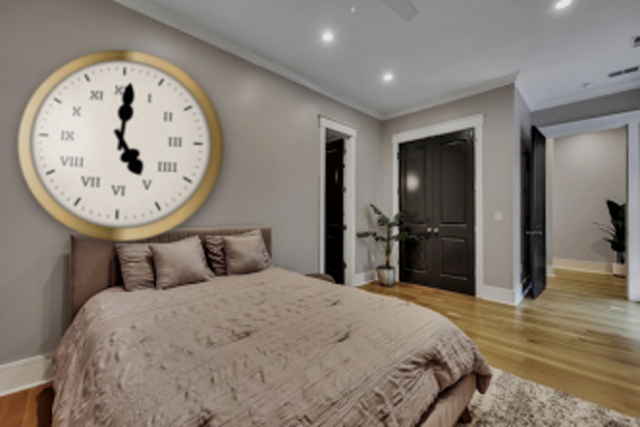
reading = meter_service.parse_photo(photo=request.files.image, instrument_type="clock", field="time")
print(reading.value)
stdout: 5:01
